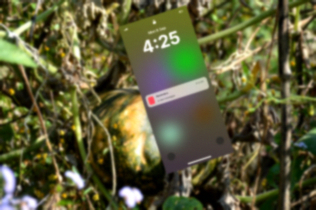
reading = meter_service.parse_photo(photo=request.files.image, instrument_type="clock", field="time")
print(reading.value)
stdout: 4:25
